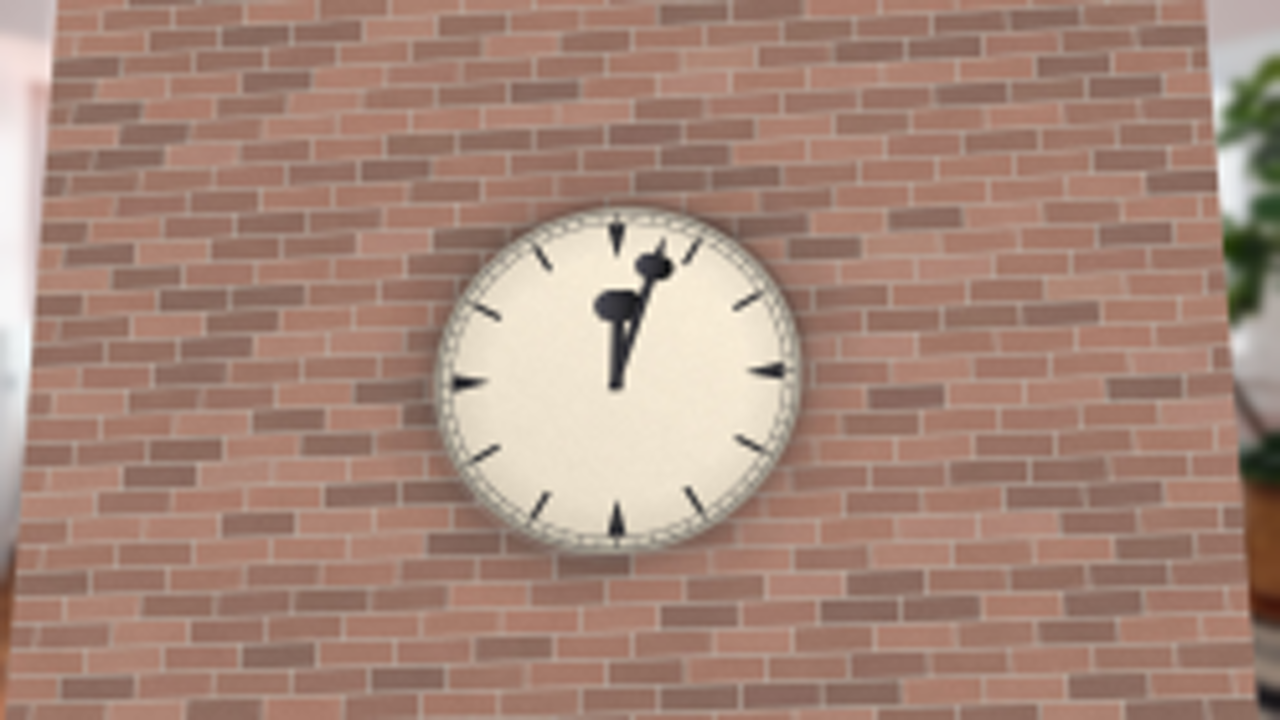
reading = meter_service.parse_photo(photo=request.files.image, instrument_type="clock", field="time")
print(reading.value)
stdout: 12:03
